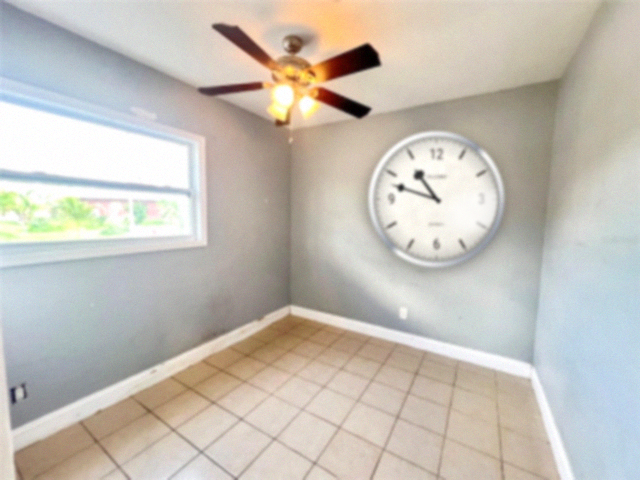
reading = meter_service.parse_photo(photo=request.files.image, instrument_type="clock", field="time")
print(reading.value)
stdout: 10:48
